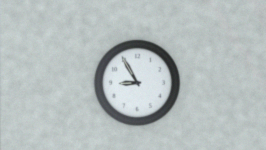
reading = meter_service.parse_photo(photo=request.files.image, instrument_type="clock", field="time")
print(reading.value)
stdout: 8:55
